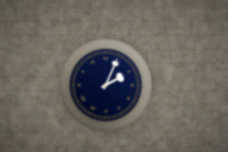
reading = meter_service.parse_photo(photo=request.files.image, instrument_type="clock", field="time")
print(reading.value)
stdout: 2:04
